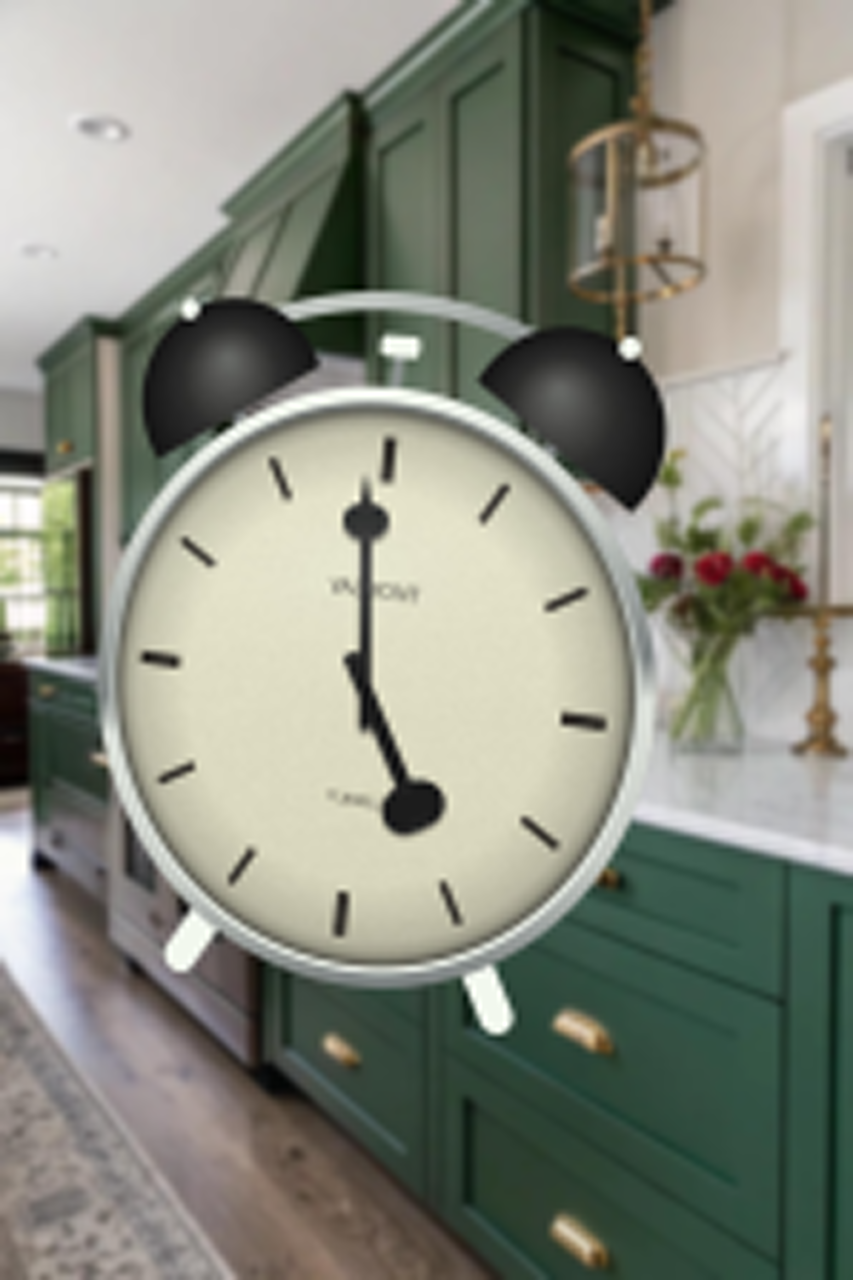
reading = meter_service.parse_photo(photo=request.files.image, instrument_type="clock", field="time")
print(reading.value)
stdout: 4:59
